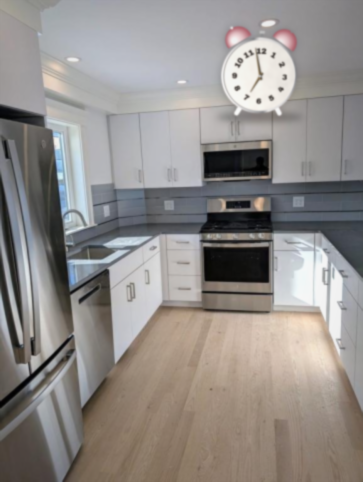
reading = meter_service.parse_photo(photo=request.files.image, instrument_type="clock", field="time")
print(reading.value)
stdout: 6:58
